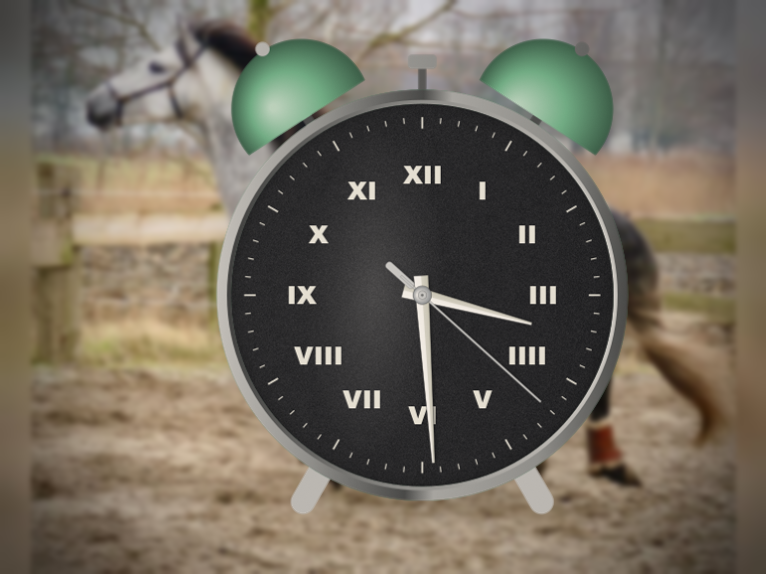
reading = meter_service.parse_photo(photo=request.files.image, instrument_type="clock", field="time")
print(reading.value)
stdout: 3:29:22
